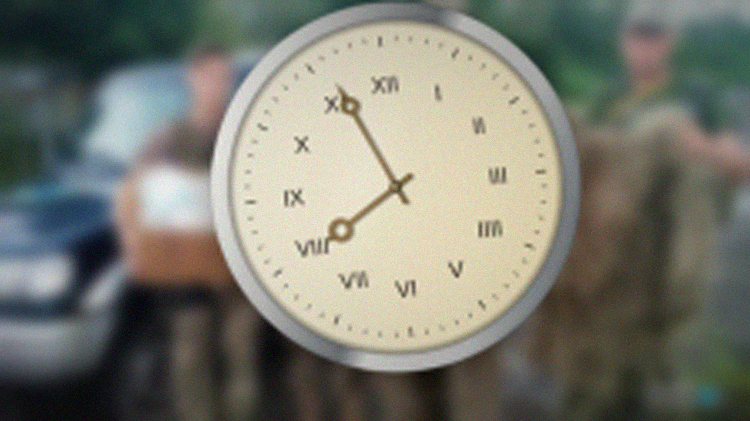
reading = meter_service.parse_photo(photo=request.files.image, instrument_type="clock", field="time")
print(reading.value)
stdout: 7:56
